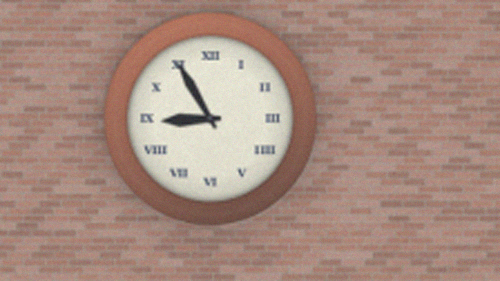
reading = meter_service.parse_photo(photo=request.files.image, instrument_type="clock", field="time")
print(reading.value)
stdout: 8:55
